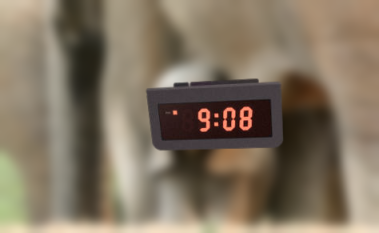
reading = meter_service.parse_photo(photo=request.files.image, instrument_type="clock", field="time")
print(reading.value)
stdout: 9:08
